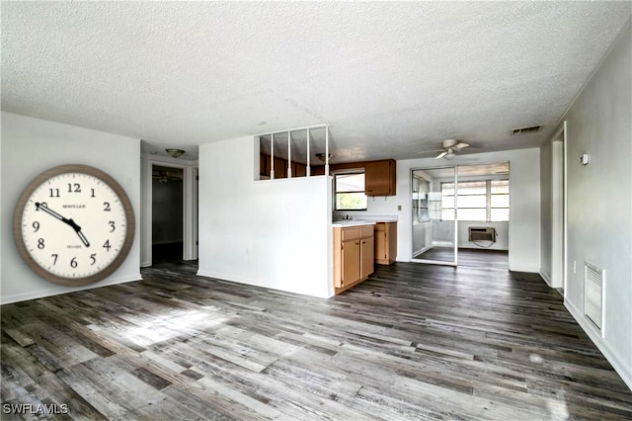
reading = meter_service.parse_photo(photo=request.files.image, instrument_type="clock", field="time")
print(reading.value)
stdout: 4:50
